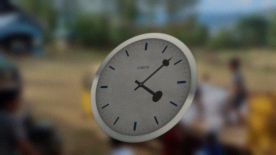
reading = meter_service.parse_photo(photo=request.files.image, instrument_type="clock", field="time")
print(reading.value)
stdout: 4:08
